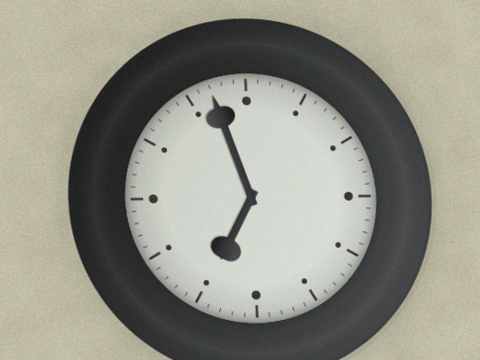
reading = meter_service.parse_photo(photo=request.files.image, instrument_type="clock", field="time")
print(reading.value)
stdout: 6:57
